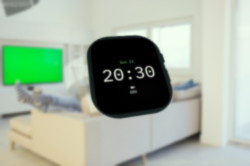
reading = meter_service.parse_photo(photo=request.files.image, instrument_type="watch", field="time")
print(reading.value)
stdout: 20:30
